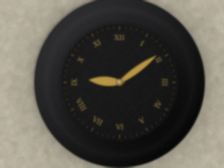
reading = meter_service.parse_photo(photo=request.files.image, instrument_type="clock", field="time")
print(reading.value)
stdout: 9:09
